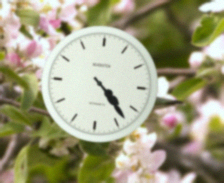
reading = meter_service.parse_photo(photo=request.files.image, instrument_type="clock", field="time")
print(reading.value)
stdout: 4:23
